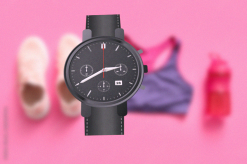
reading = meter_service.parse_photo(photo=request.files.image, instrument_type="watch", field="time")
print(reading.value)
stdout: 2:40
